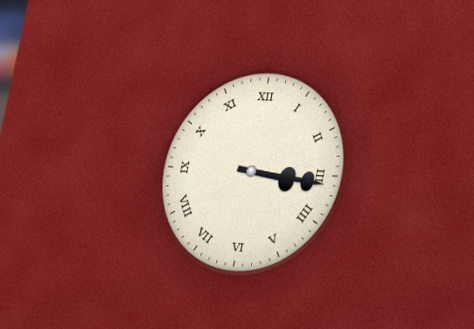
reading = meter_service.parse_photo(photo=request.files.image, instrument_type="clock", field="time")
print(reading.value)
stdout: 3:16
